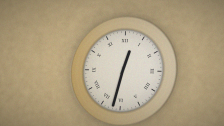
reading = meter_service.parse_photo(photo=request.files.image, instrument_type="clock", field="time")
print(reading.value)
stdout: 12:32
